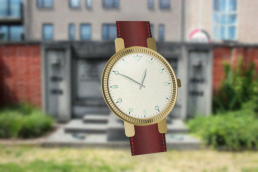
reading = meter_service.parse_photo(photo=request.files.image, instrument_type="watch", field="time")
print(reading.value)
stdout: 12:50
